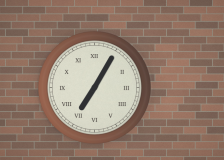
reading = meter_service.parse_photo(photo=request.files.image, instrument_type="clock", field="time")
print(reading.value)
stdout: 7:05
